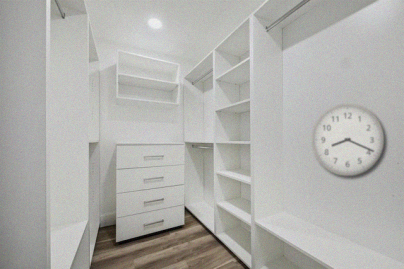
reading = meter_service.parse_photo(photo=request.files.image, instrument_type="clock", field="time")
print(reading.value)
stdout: 8:19
